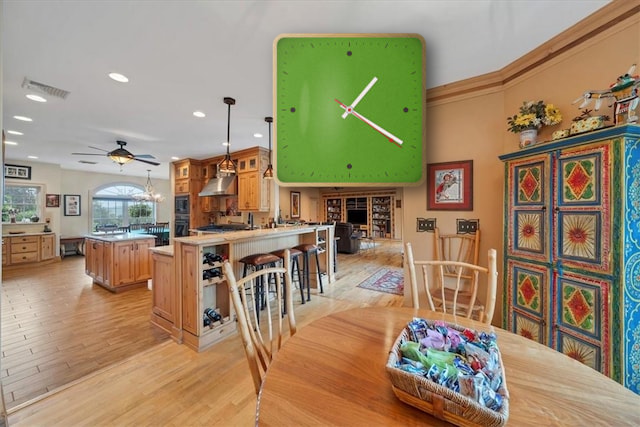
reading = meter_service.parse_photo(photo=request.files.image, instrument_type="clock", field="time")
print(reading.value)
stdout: 1:20:21
